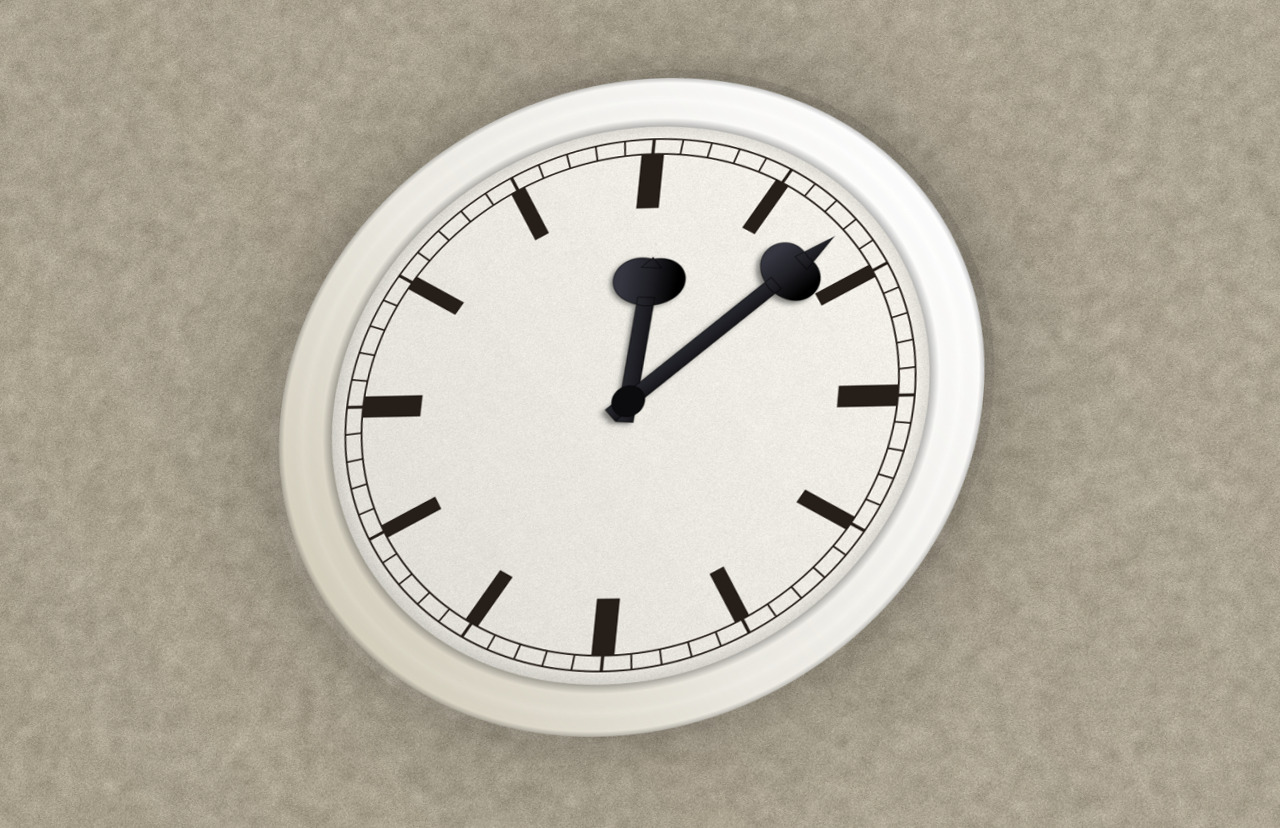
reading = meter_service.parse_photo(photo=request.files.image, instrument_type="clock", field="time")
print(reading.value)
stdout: 12:08
